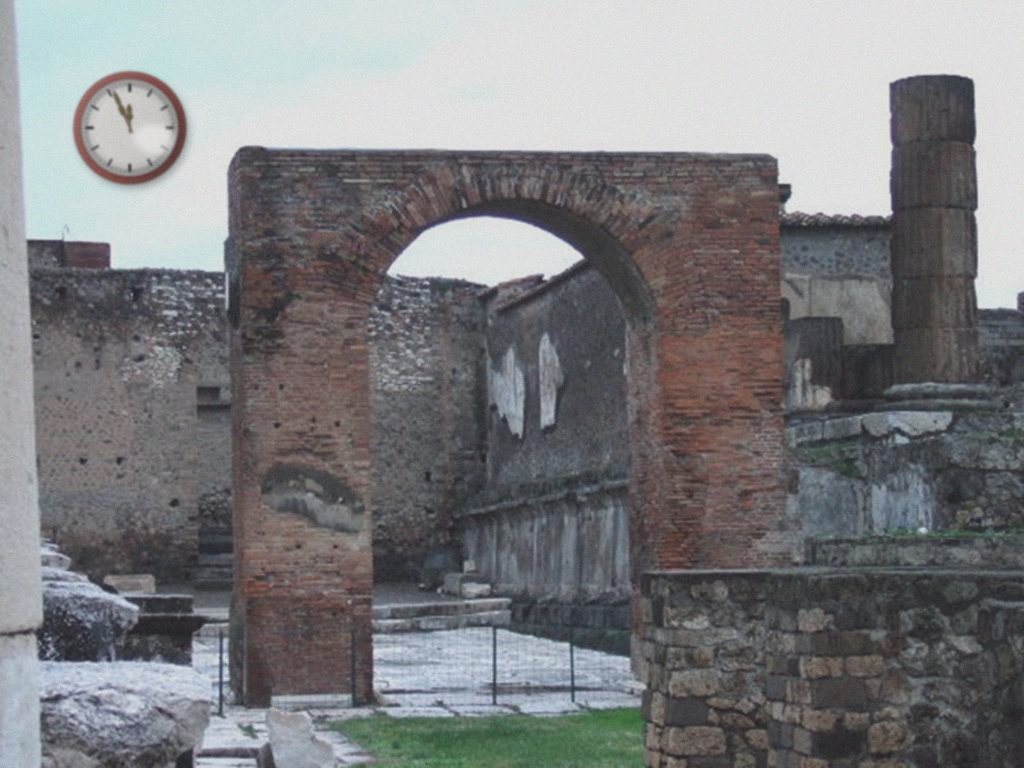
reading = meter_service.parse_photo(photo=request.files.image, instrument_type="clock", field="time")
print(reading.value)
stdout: 11:56
